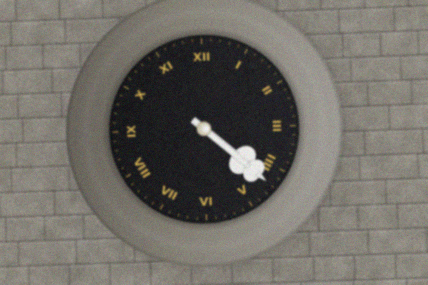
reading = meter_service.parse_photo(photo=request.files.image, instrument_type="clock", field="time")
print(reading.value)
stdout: 4:22
